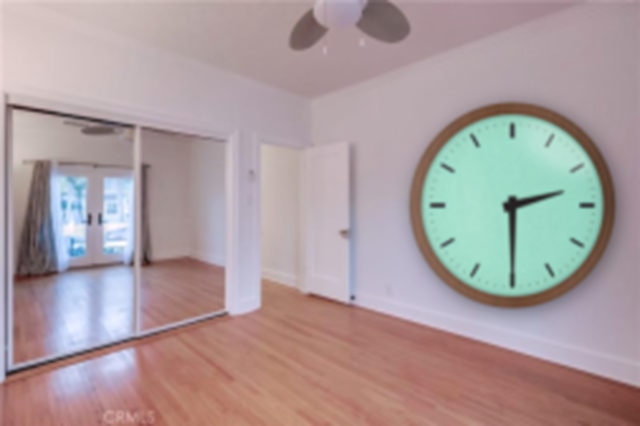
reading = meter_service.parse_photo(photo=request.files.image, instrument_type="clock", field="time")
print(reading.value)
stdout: 2:30
